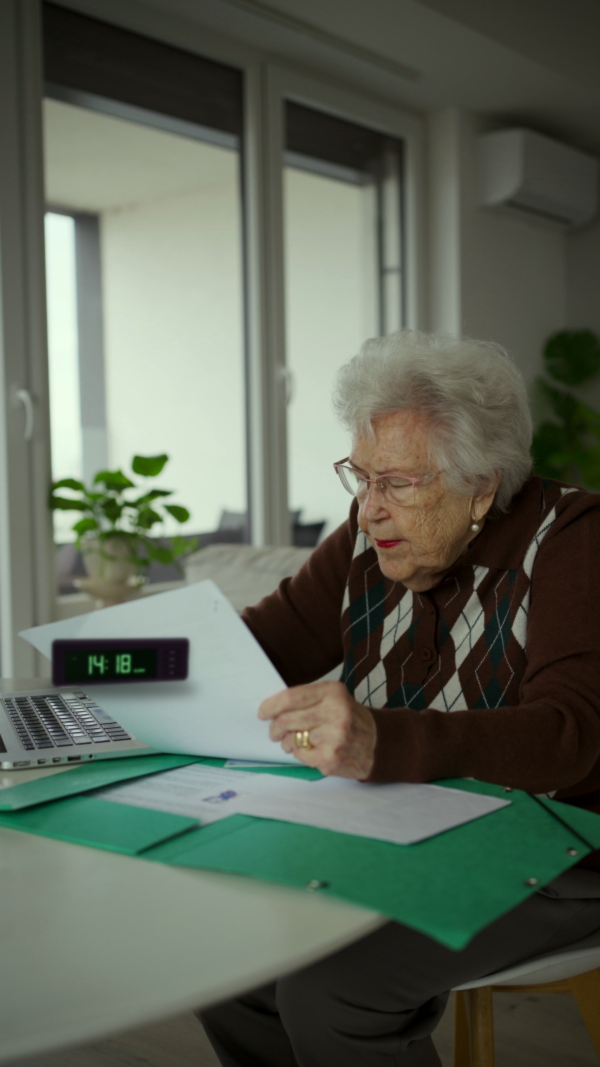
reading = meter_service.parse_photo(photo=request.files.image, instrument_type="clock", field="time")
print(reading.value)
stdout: 14:18
